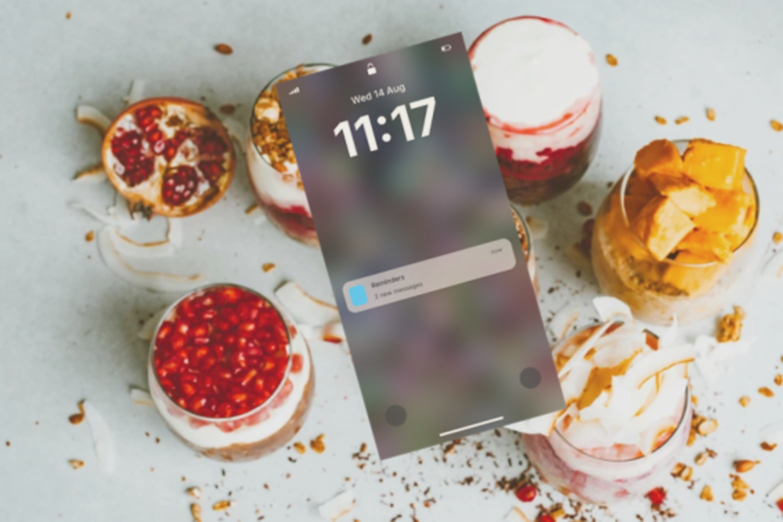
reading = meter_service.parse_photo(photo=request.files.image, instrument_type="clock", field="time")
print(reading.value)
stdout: 11:17
